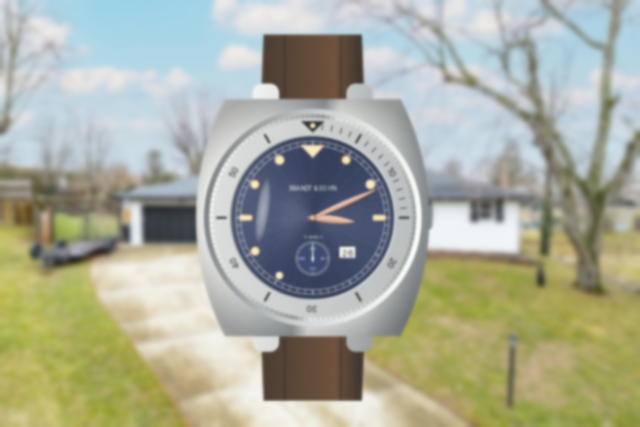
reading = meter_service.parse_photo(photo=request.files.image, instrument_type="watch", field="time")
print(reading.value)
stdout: 3:11
